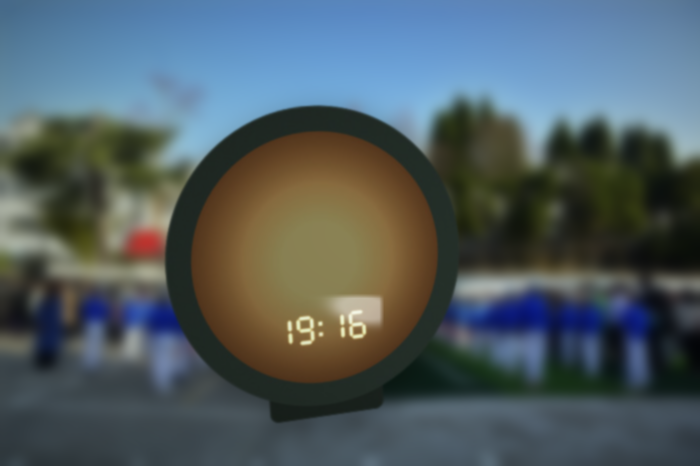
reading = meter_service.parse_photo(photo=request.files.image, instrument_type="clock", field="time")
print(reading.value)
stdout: 19:16
